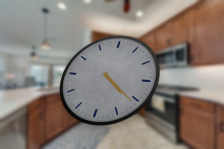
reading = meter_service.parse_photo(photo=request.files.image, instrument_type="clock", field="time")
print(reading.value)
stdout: 4:21
